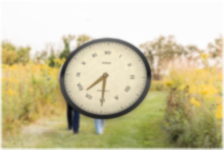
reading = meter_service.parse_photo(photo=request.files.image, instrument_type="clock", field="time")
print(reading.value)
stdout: 7:30
